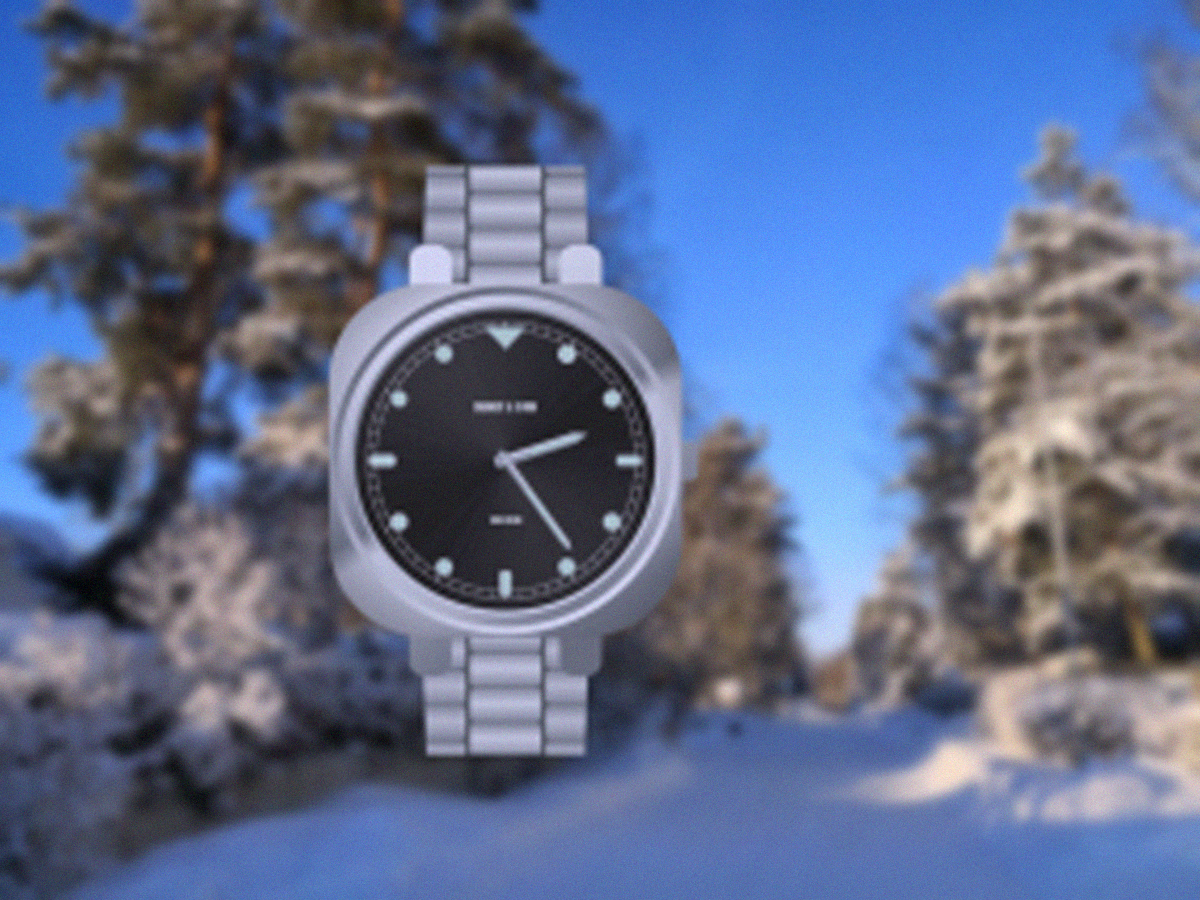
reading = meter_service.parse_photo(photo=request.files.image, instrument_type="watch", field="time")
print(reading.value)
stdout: 2:24
